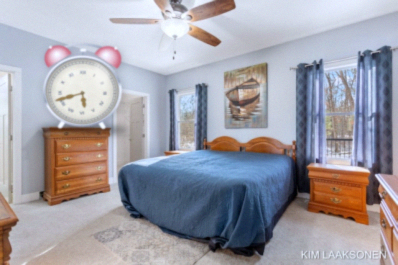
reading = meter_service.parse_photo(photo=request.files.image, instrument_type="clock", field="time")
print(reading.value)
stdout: 5:42
